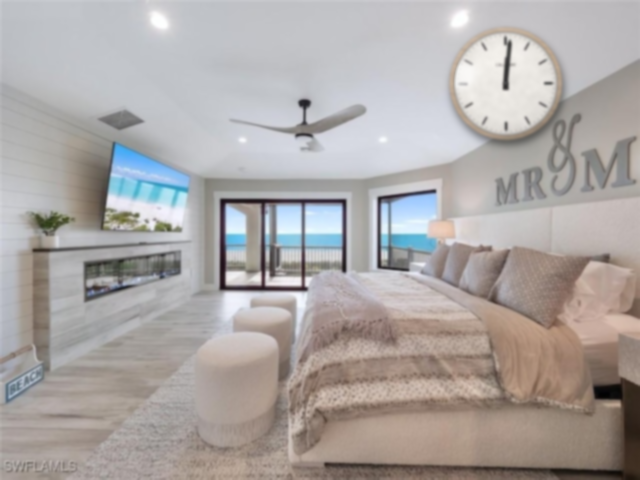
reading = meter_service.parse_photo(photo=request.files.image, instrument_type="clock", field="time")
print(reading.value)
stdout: 12:01
